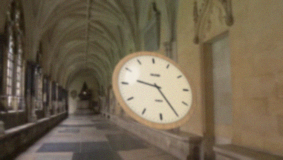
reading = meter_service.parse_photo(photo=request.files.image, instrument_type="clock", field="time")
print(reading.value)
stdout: 9:25
